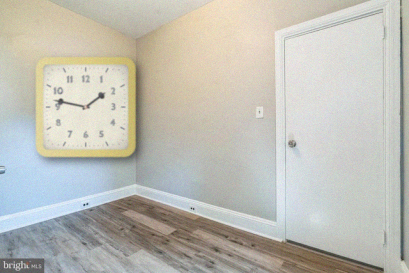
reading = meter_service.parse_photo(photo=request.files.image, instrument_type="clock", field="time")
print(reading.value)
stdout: 1:47
